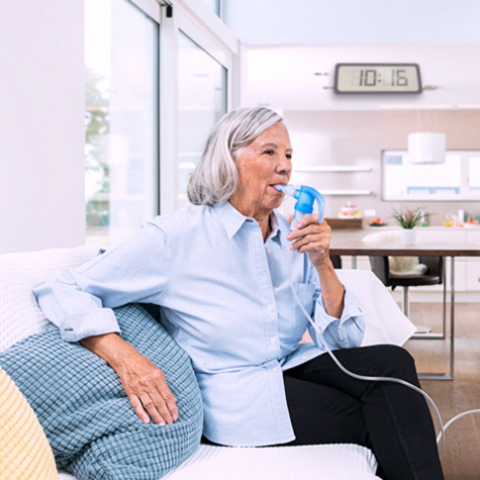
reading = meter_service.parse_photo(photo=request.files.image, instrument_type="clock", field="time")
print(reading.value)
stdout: 10:16
